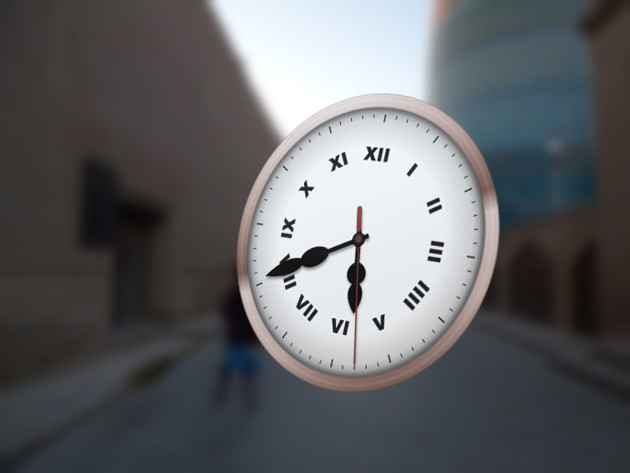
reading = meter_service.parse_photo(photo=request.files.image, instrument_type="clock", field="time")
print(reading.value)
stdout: 5:40:28
